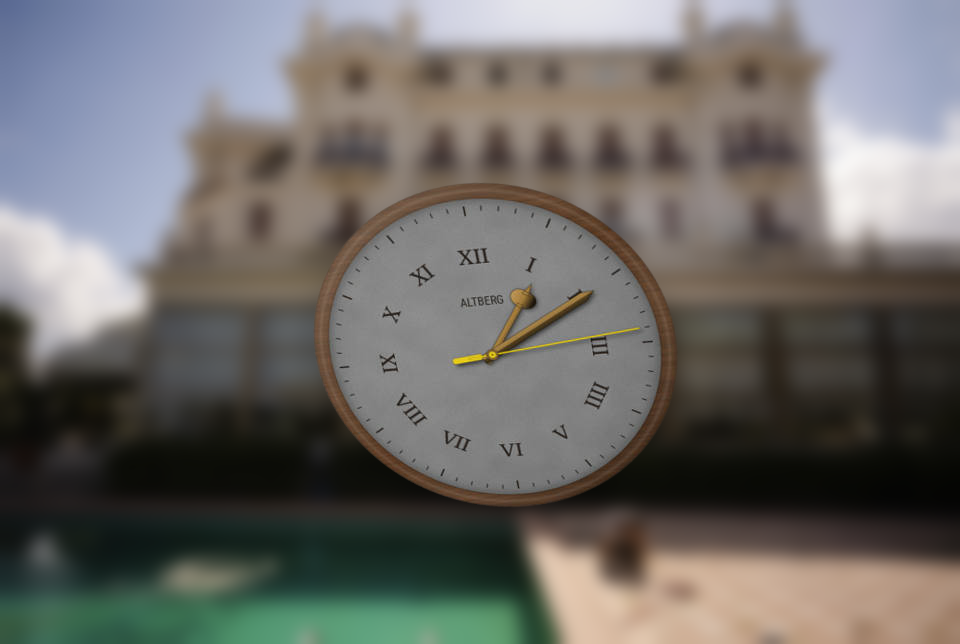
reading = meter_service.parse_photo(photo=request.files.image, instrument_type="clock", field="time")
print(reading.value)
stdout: 1:10:14
